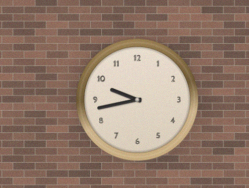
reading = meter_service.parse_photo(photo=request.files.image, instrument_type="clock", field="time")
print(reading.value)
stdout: 9:43
